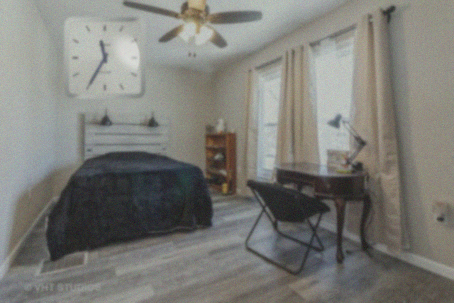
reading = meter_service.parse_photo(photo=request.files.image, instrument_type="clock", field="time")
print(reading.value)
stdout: 11:35
